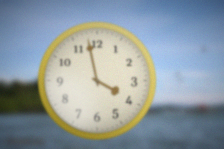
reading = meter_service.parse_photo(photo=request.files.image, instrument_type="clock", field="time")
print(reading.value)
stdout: 3:58
